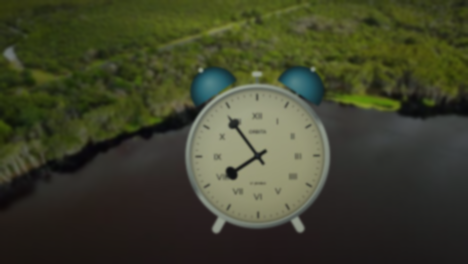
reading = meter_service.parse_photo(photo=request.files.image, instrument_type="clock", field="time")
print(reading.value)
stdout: 7:54
